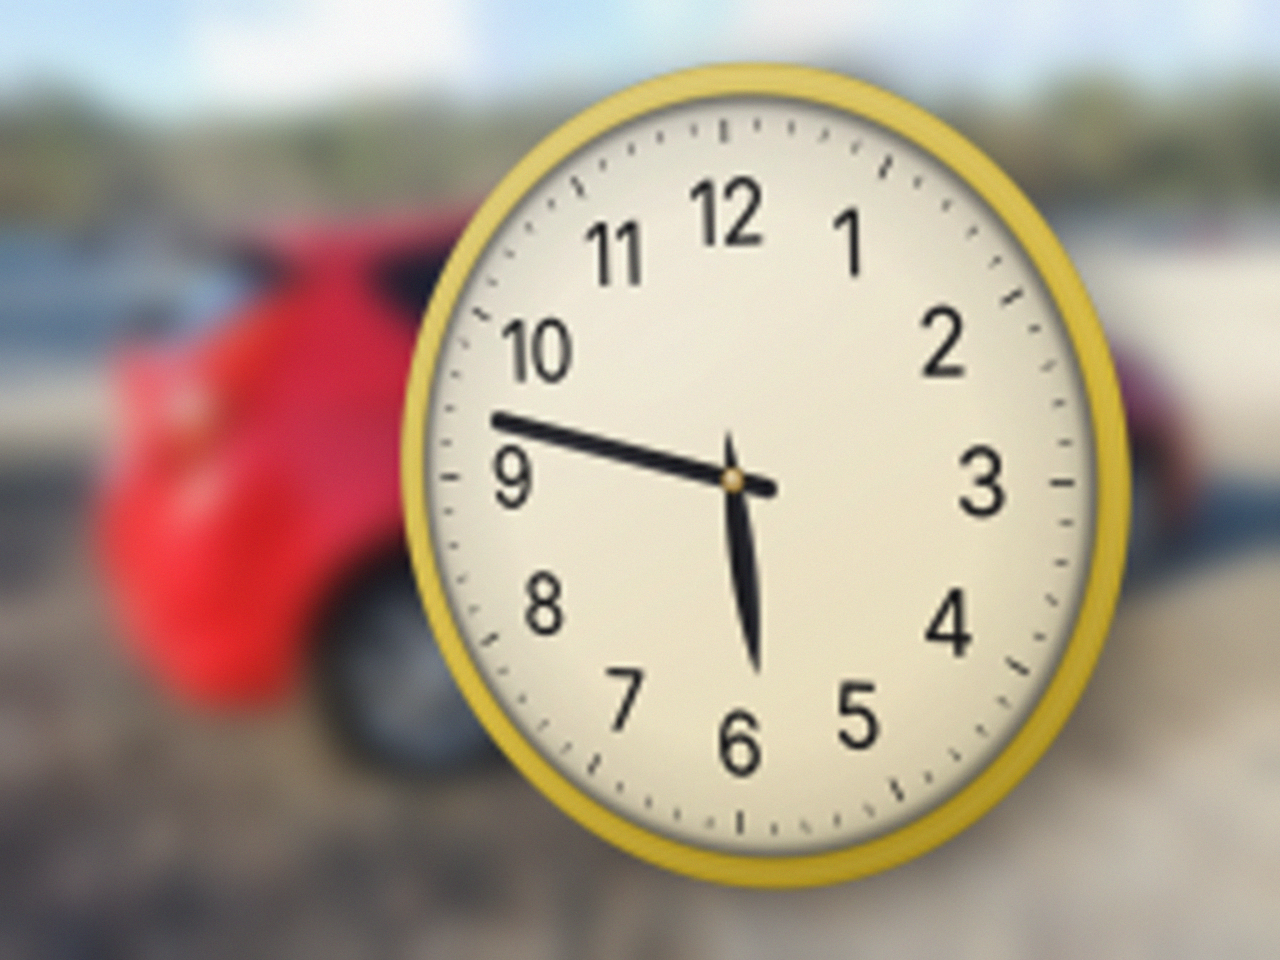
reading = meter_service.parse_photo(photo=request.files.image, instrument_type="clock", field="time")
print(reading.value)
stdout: 5:47
